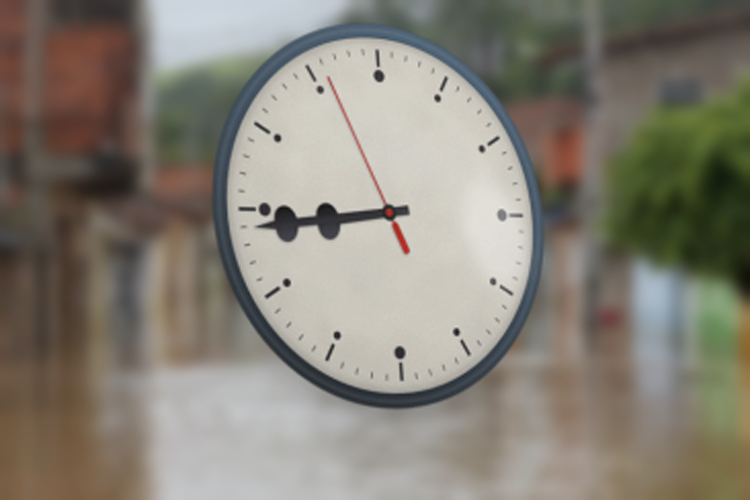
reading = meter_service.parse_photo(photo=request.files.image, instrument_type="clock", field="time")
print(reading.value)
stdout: 8:43:56
